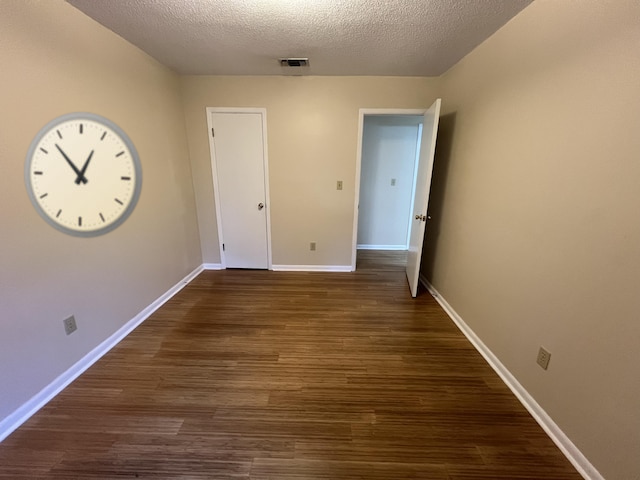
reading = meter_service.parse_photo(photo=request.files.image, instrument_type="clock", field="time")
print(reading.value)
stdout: 12:53
